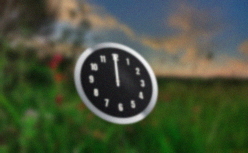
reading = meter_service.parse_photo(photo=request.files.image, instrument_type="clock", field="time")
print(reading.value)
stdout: 12:00
